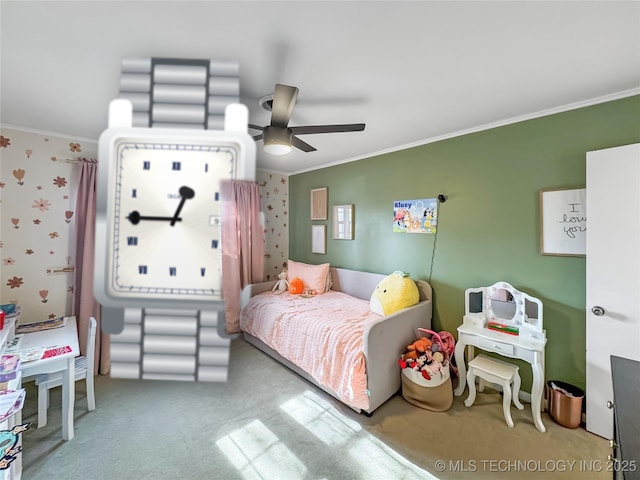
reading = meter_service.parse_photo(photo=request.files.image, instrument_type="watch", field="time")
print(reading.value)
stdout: 12:45
